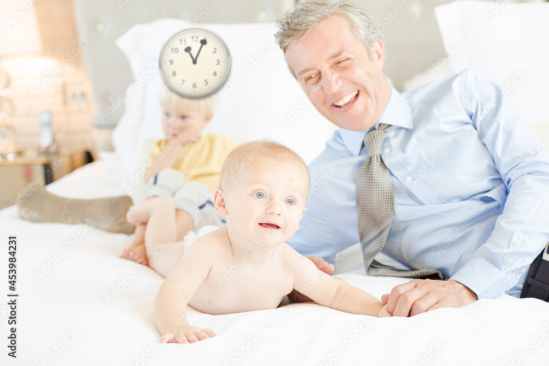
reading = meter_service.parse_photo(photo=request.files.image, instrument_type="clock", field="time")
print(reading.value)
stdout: 11:04
